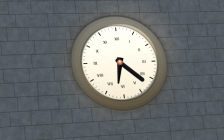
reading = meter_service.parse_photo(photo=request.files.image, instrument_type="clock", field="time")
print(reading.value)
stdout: 6:22
